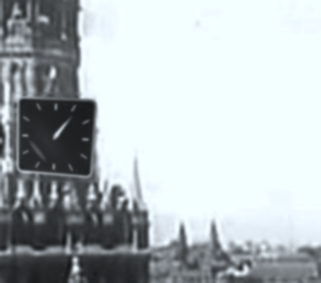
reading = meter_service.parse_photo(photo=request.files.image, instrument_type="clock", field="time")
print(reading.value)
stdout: 1:06
